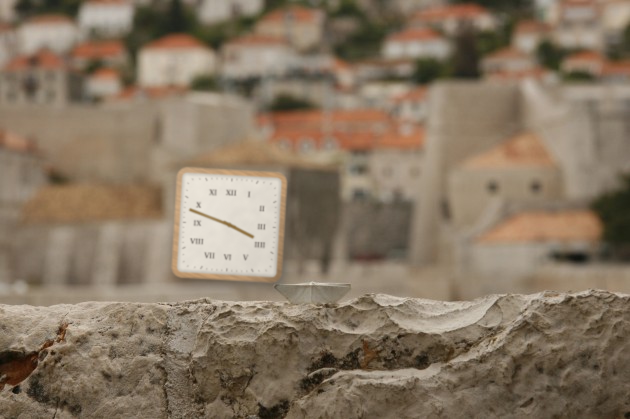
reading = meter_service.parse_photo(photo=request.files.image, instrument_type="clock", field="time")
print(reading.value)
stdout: 3:48
